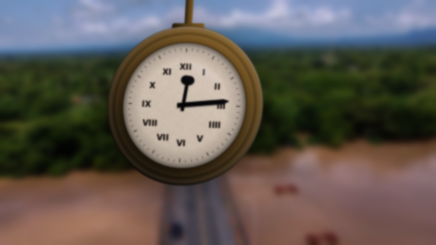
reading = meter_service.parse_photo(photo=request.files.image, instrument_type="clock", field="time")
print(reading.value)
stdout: 12:14
